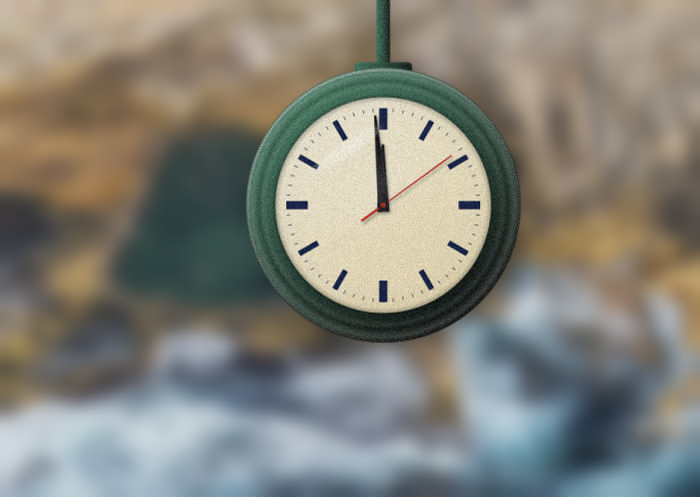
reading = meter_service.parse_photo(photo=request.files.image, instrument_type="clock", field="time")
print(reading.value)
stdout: 11:59:09
